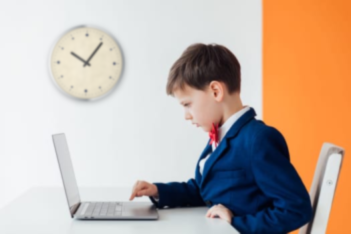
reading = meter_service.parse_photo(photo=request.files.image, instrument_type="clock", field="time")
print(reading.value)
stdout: 10:06
